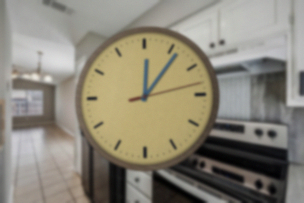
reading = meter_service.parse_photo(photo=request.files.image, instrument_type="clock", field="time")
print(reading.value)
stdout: 12:06:13
